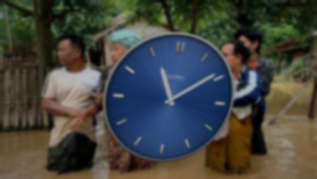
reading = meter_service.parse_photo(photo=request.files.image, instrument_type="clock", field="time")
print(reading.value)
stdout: 11:09
